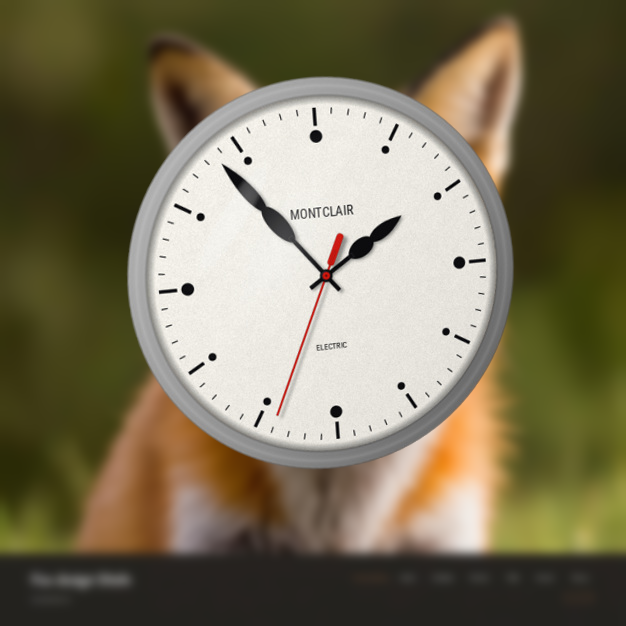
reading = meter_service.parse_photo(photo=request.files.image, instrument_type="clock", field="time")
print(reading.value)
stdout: 1:53:34
